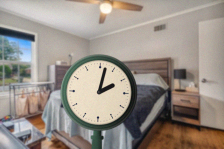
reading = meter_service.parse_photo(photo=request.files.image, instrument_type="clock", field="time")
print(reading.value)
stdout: 2:02
